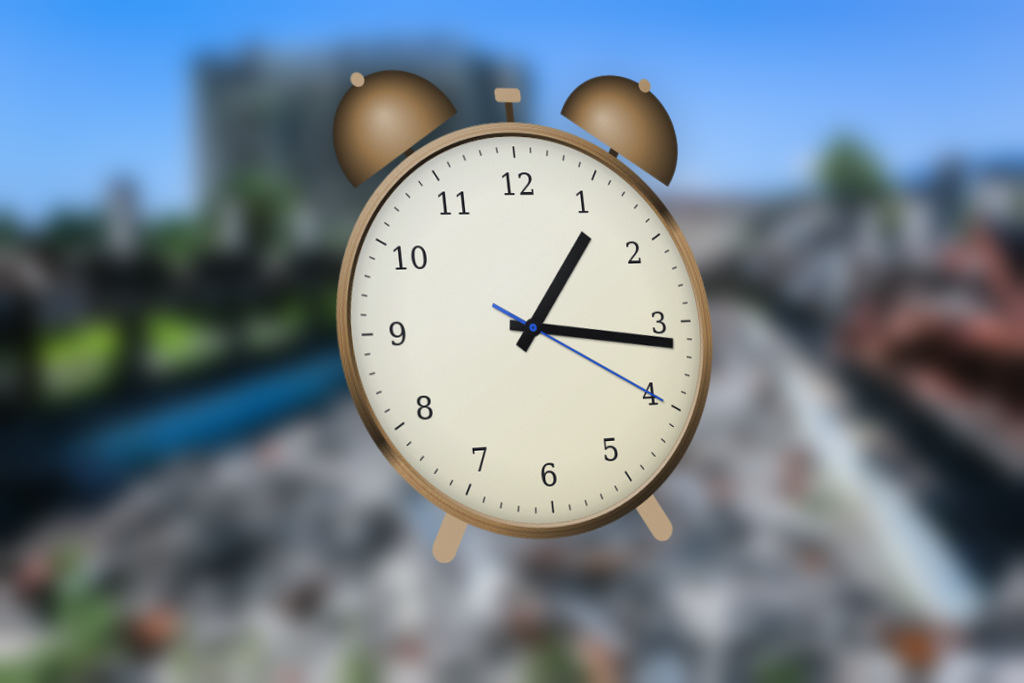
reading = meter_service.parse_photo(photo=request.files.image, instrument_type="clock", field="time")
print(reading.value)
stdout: 1:16:20
